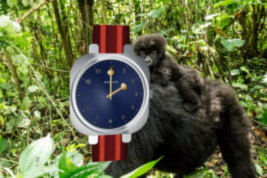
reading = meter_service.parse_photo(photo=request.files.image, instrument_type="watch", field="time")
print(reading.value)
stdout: 2:00
